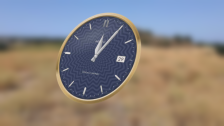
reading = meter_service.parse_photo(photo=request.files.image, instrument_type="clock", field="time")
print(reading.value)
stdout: 12:05
